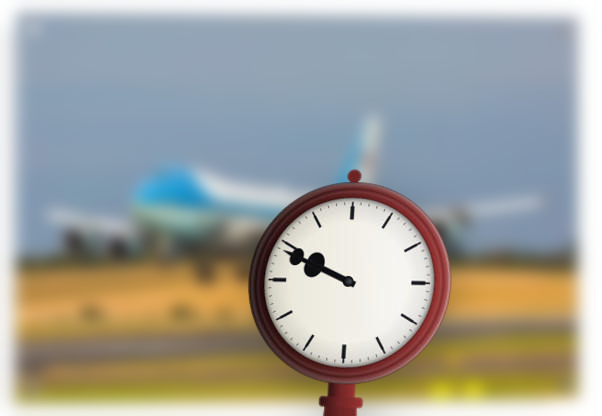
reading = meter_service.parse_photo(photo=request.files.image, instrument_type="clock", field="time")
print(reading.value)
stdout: 9:49
